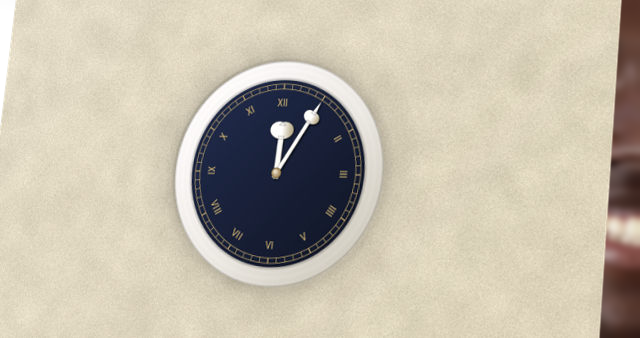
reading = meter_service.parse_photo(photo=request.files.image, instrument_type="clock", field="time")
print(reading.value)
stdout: 12:05
